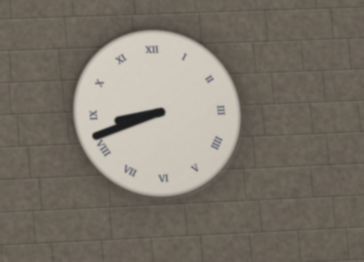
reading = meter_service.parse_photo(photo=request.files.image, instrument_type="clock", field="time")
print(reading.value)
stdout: 8:42
